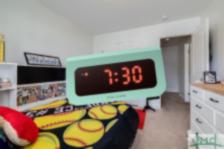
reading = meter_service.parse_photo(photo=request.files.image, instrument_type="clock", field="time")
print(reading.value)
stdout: 7:30
